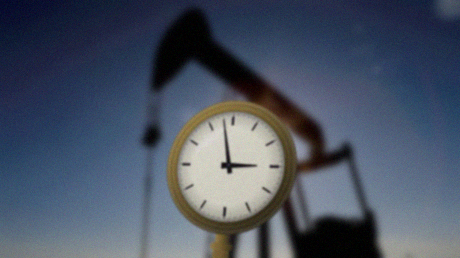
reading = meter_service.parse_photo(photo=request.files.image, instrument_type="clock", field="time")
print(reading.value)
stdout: 2:58
